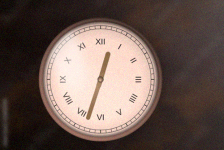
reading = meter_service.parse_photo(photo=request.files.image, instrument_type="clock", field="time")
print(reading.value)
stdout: 12:33
